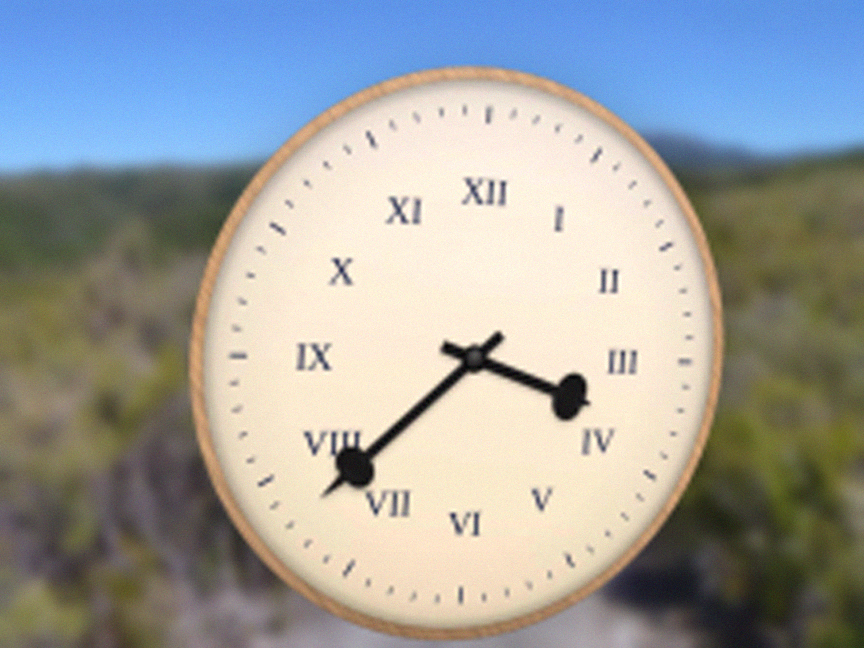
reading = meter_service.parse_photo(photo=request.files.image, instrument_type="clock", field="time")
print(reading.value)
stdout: 3:38
